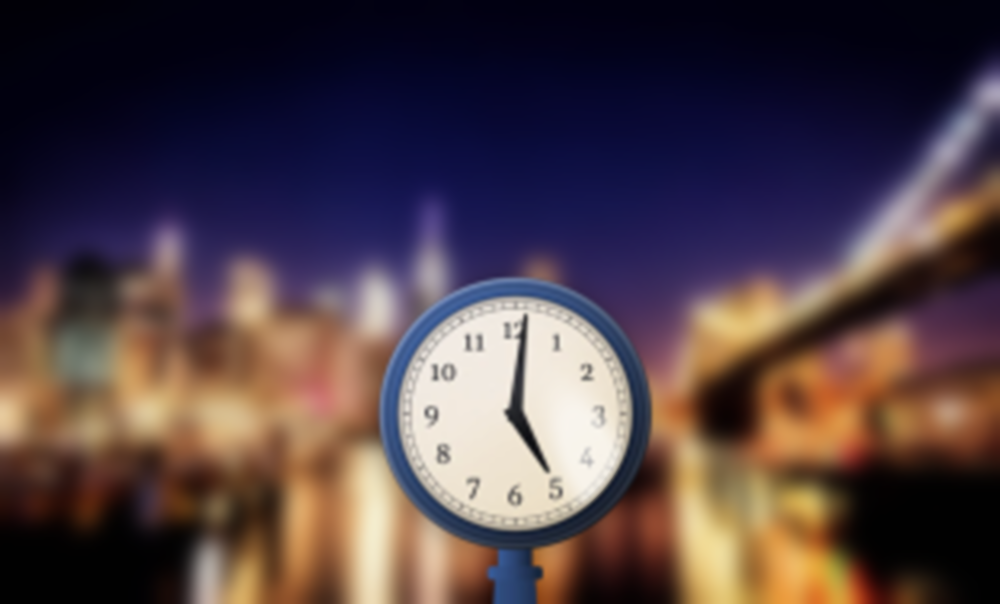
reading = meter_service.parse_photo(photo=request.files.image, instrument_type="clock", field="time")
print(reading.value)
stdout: 5:01
